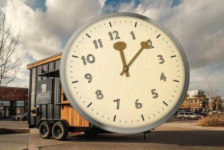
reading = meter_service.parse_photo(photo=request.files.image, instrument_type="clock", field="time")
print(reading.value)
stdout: 12:09
